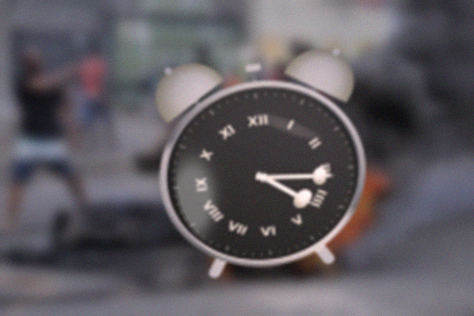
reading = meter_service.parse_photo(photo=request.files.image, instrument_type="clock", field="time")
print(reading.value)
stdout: 4:16
